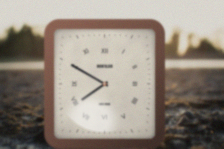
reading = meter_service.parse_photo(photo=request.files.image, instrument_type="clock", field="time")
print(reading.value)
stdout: 7:50
